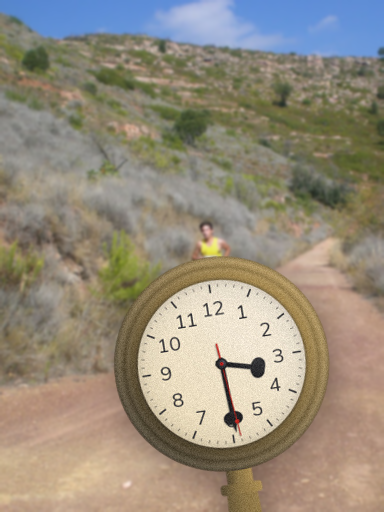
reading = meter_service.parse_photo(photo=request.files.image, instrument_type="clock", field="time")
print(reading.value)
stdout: 3:29:29
